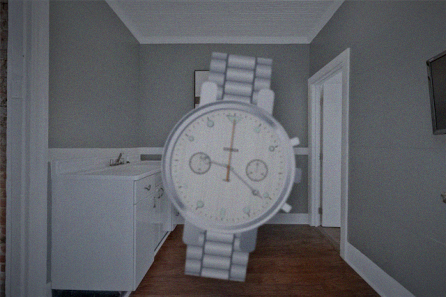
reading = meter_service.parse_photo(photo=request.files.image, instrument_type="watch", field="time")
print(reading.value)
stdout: 9:21
